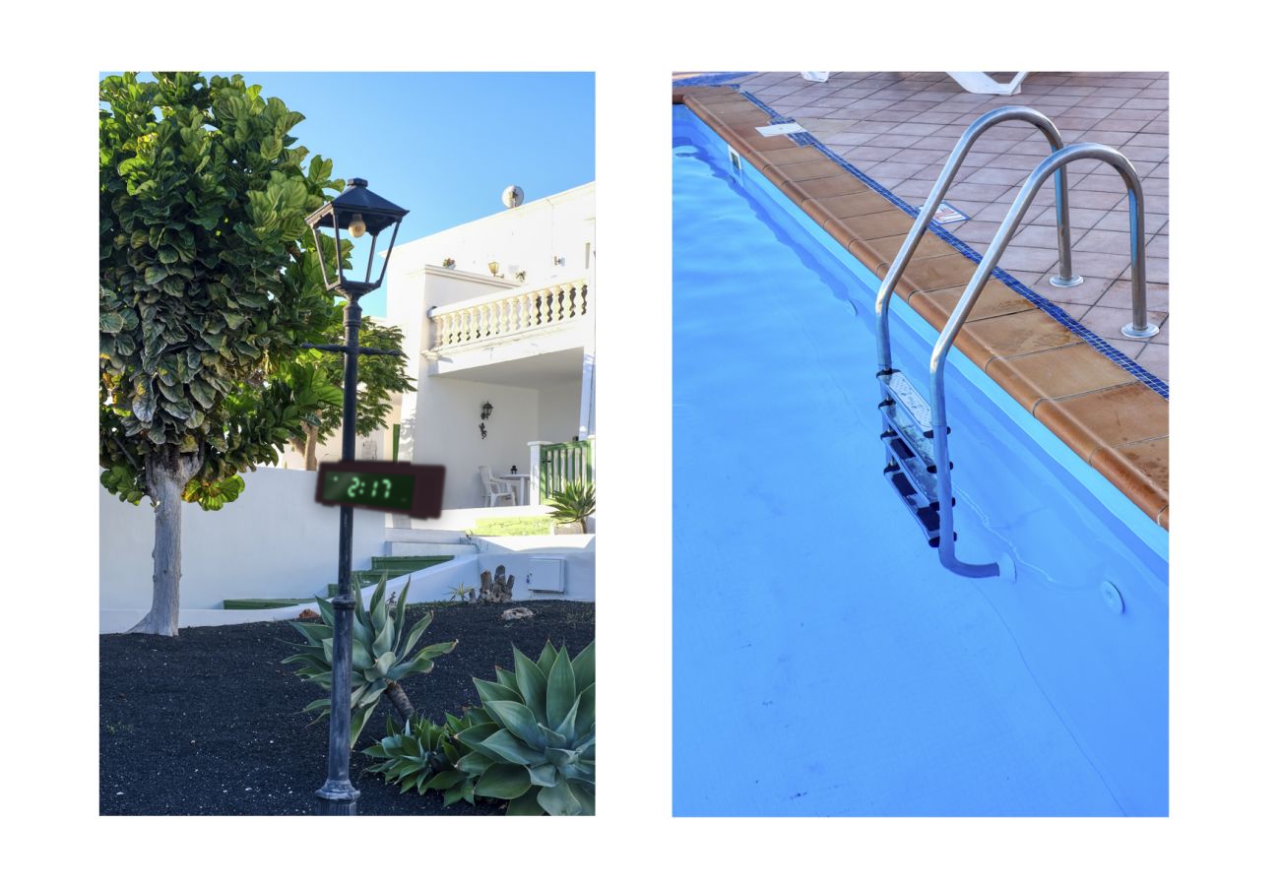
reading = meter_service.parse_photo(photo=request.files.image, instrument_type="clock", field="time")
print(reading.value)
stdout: 2:17
